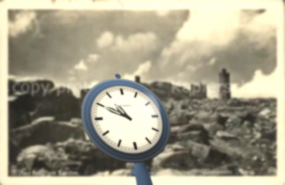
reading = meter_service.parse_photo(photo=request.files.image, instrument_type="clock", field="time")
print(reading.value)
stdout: 10:50
